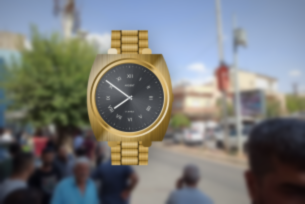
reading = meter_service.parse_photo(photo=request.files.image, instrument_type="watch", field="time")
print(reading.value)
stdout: 7:51
